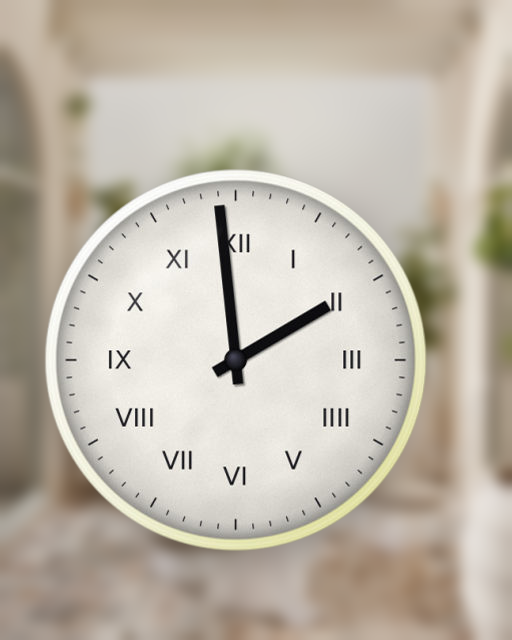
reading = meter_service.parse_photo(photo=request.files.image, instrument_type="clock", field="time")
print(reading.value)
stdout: 1:59
